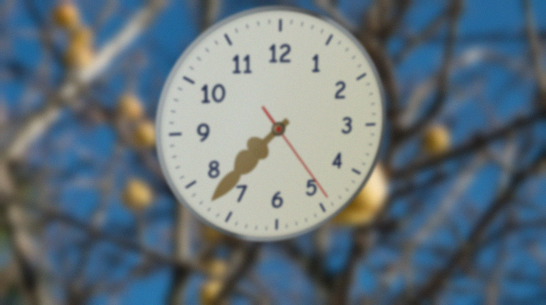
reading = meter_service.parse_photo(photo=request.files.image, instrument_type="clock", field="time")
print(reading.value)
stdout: 7:37:24
